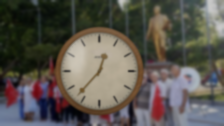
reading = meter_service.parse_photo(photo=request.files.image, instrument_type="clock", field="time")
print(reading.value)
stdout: 12:37
